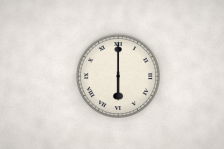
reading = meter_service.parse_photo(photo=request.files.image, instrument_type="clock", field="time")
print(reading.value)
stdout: 6:00
